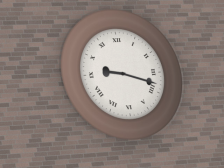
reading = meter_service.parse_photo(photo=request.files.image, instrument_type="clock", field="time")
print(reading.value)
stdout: 9:18
